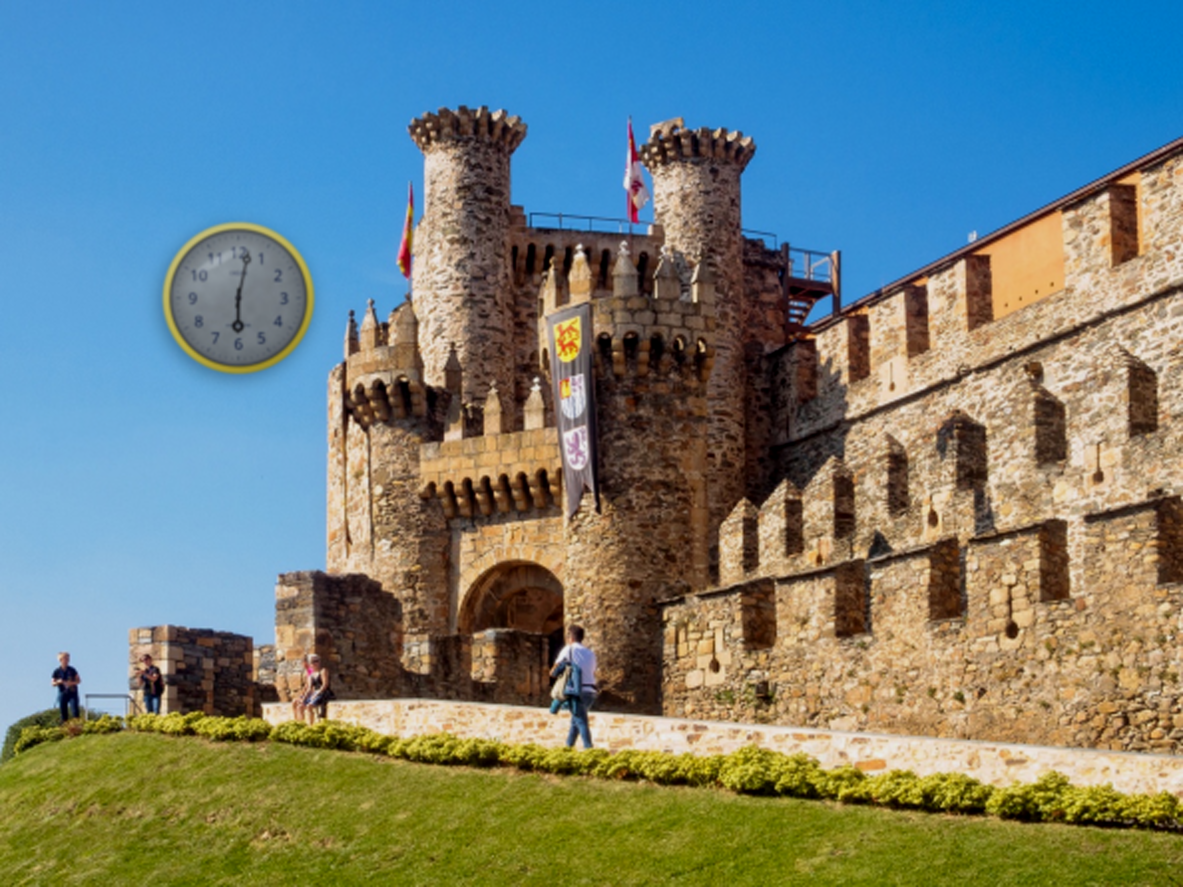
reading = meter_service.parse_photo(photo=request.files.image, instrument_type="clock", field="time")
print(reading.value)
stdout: 6:02
